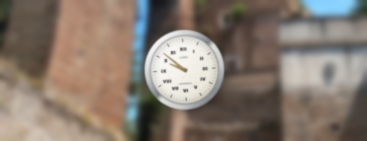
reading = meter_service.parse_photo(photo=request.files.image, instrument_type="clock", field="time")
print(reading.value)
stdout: 9:52
